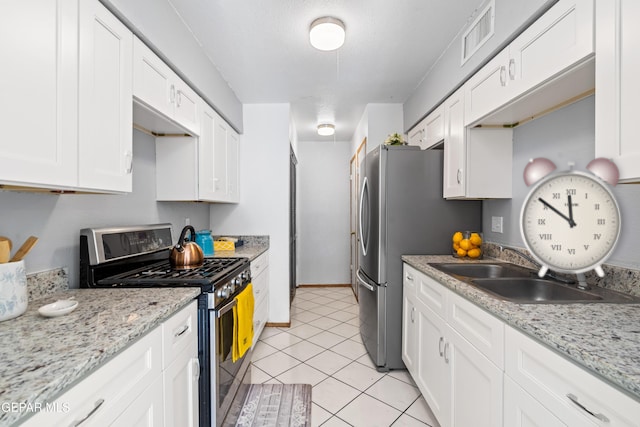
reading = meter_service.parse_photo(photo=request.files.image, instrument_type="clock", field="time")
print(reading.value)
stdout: 11:51
